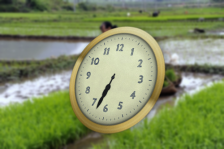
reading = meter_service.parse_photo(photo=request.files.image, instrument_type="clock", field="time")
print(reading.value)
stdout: 6:33
